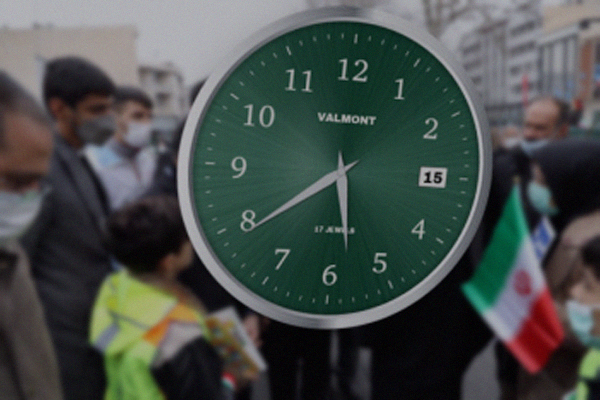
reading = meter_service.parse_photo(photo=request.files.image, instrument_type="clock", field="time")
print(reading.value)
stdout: 5:39
